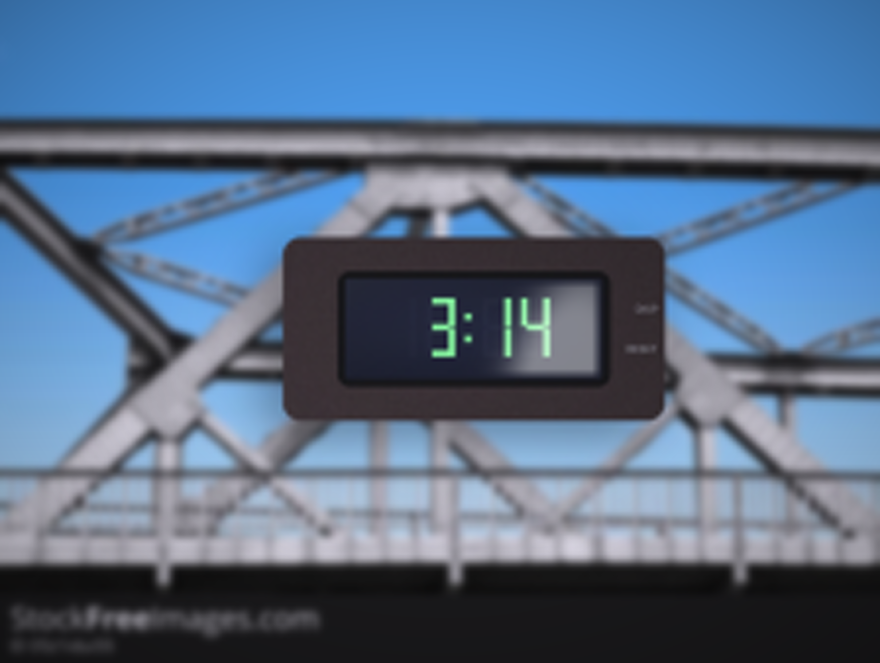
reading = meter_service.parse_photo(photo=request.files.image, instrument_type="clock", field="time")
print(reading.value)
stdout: 3:14
